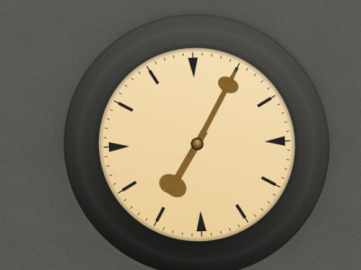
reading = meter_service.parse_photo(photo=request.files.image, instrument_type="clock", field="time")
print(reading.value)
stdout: 7:05
